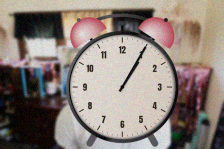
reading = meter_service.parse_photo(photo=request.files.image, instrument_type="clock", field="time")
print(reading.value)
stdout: 1:05
